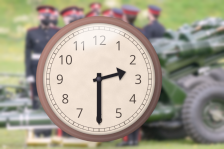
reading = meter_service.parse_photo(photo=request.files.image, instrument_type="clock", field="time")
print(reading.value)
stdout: 2:30
